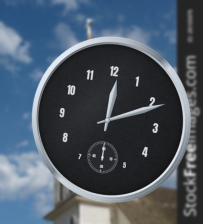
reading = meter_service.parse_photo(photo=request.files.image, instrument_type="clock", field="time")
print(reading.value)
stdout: 12:11
